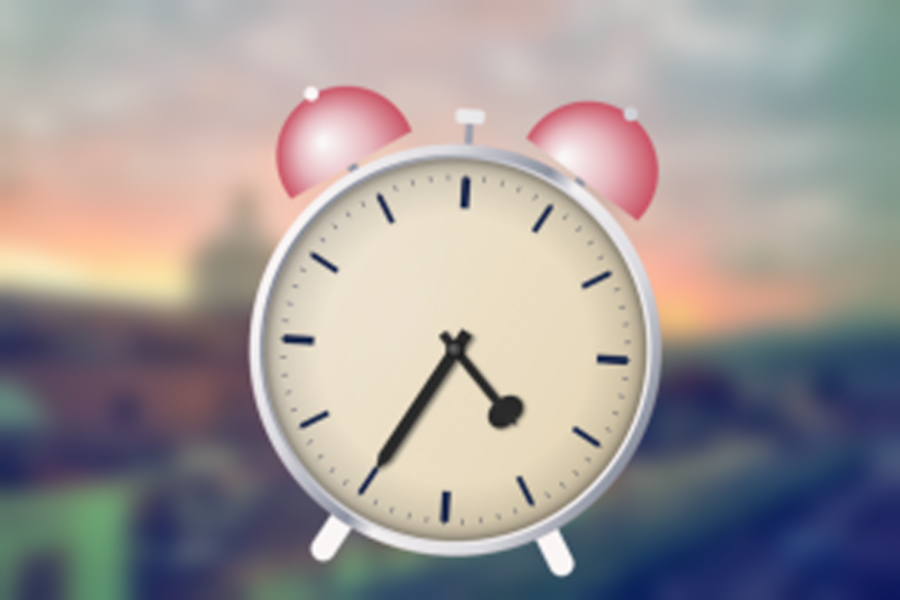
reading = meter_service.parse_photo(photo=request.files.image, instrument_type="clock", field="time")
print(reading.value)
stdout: 4:35
